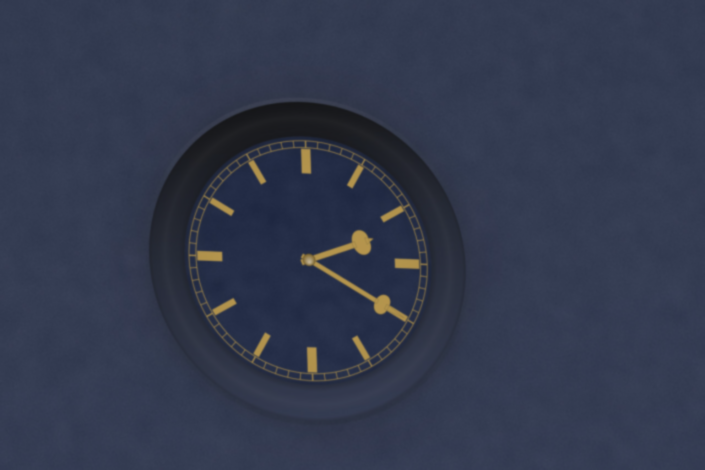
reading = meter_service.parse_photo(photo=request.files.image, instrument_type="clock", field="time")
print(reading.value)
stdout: 2:20
